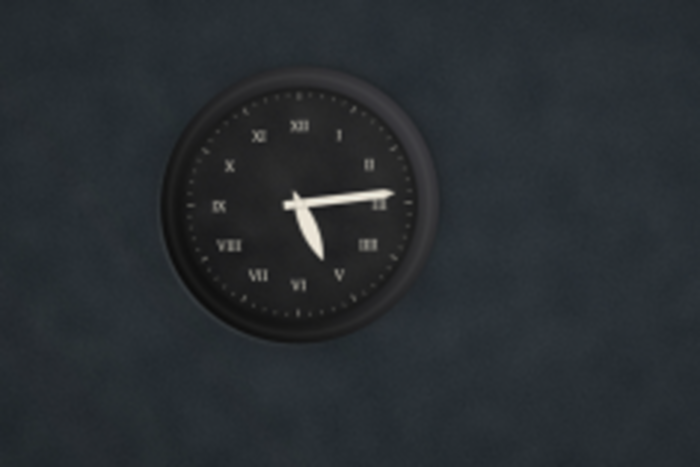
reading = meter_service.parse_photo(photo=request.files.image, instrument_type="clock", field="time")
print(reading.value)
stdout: 5:14
